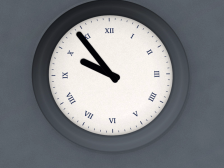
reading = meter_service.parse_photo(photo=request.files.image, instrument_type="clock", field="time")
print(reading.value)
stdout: 9:54
